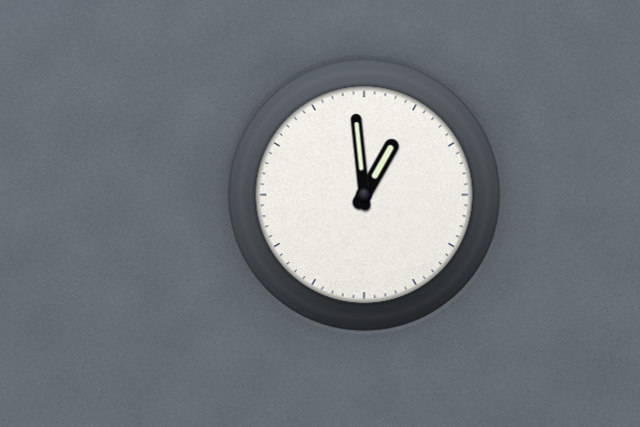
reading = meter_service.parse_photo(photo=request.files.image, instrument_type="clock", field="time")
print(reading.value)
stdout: 12:59
